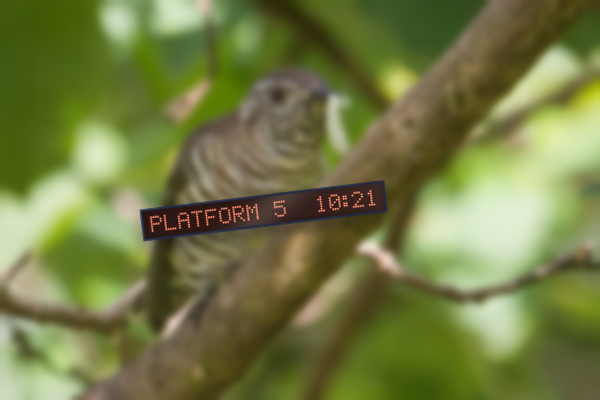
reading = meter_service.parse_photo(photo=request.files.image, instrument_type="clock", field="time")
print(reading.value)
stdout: 10:21
